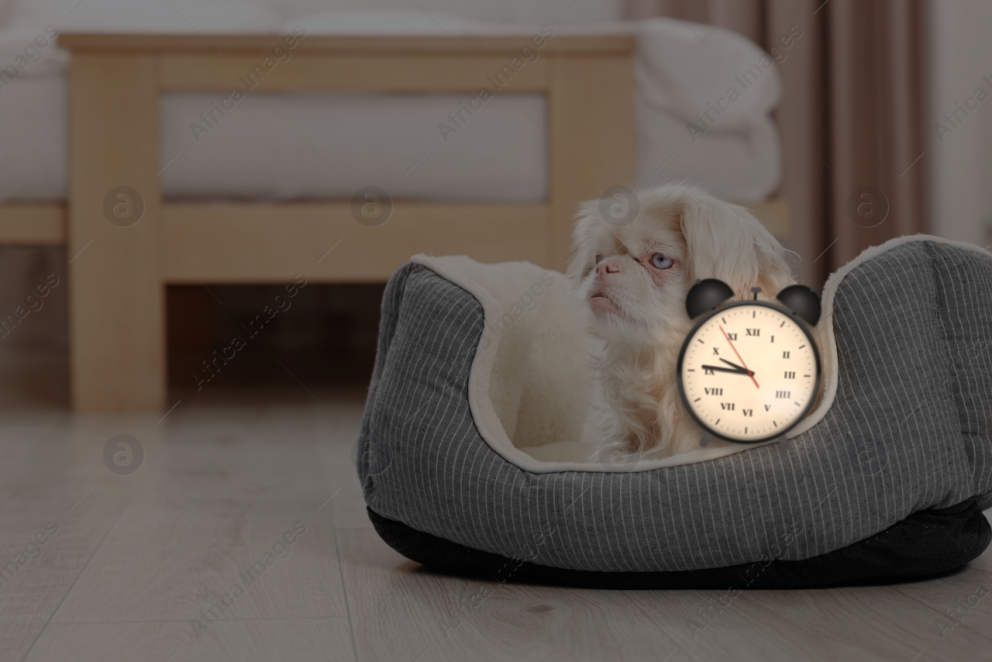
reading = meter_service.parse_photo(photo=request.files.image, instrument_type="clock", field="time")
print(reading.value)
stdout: 9:45:54
